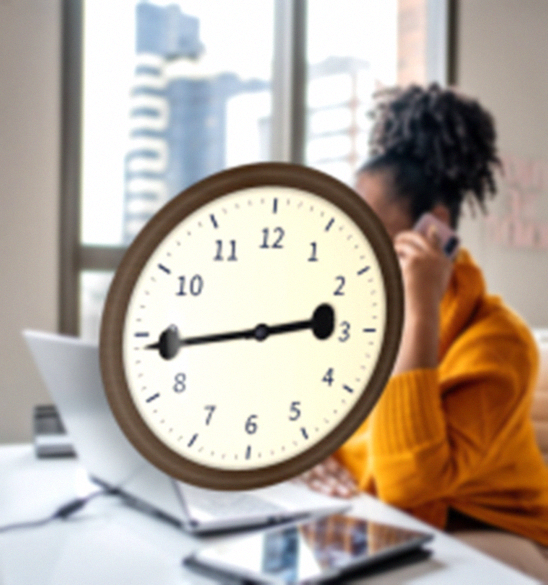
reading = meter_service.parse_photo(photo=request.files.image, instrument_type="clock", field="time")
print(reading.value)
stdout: 2:44
